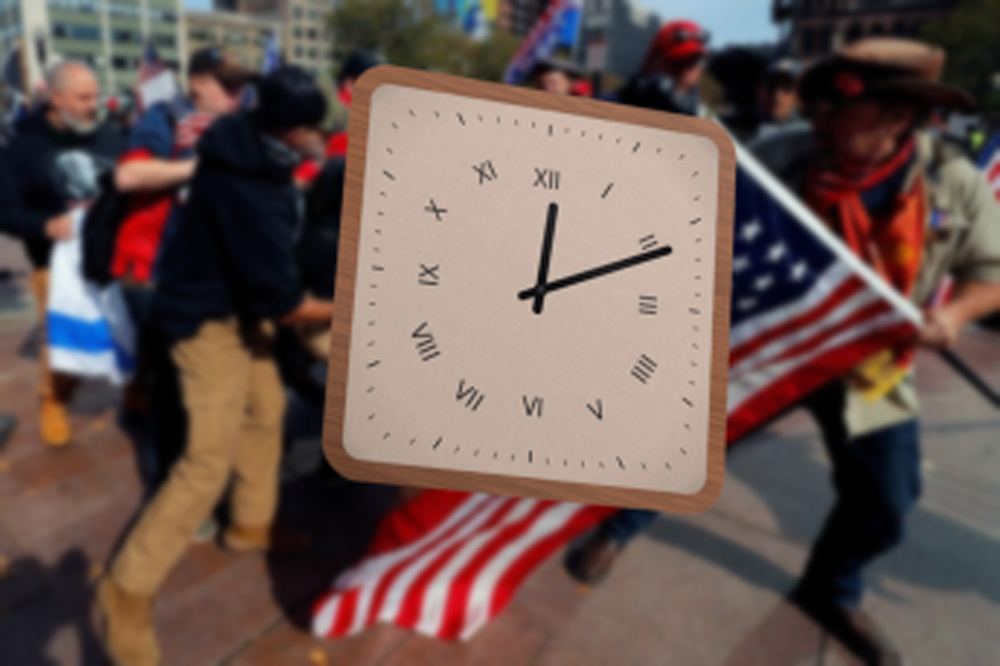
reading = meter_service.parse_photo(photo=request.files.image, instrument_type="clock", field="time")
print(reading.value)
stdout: 12:11
